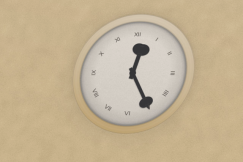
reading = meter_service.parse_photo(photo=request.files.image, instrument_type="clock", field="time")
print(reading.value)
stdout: 12:25
